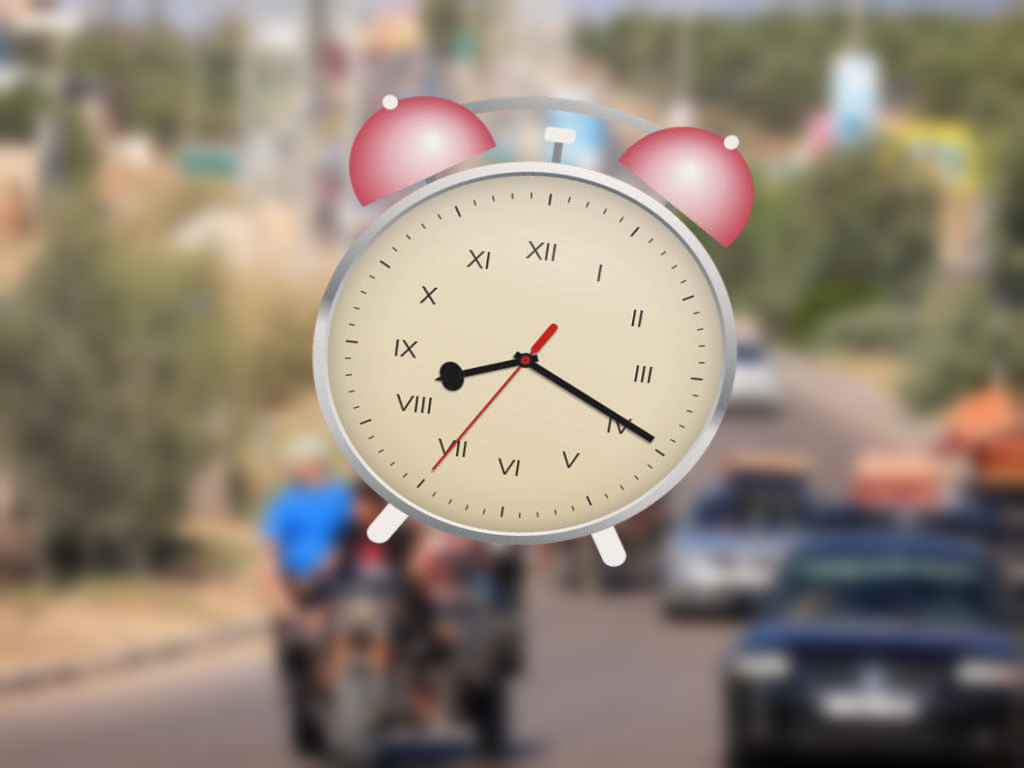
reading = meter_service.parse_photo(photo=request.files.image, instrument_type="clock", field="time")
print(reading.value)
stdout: 8:19:35
